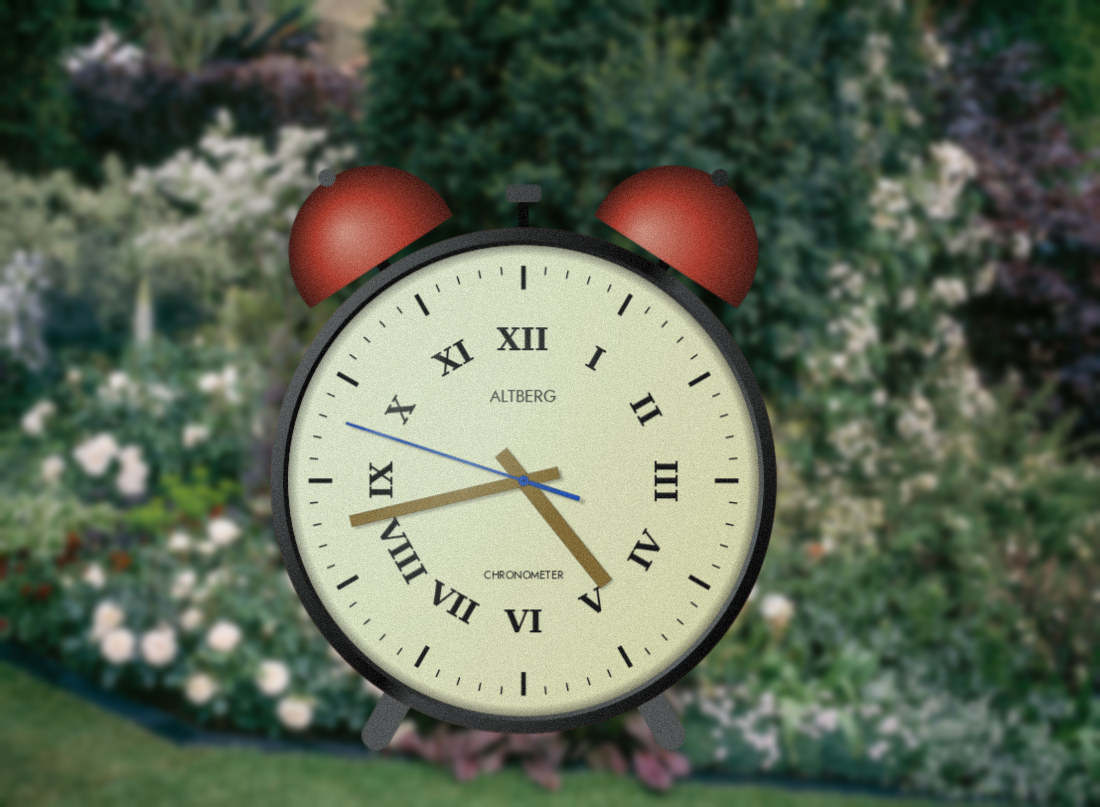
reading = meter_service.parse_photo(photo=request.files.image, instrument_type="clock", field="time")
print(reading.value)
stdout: 4:42:48
